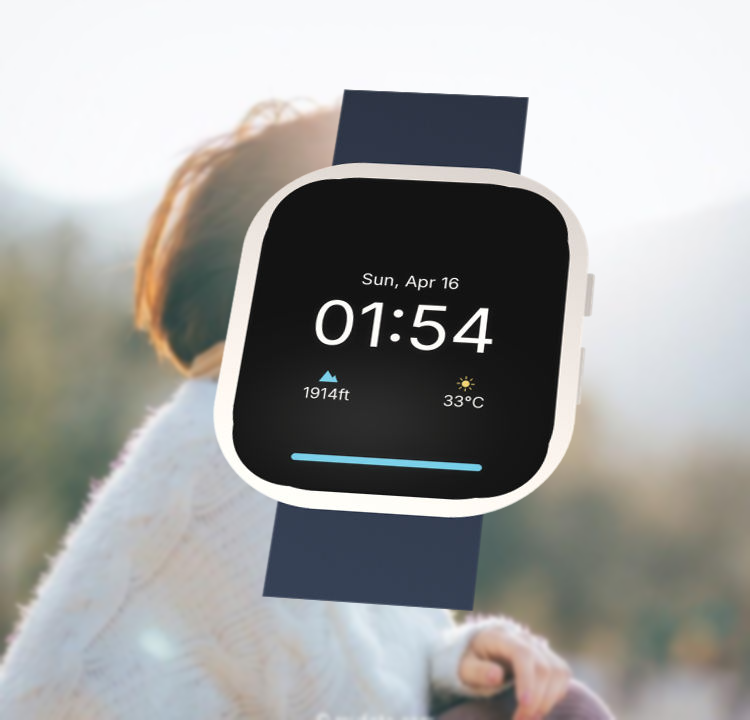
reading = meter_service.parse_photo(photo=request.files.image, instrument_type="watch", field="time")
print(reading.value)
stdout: 1:54
